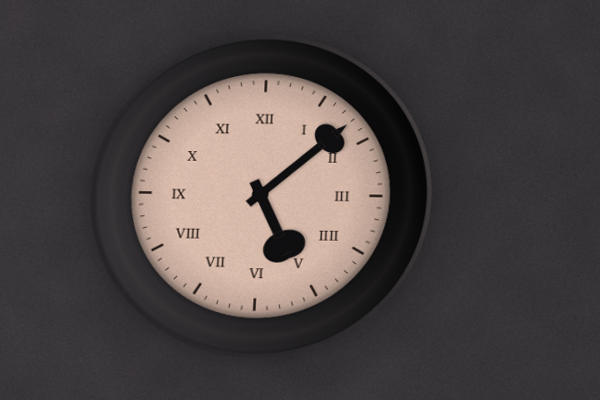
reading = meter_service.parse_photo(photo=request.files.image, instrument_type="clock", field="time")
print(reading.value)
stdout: 5:08
